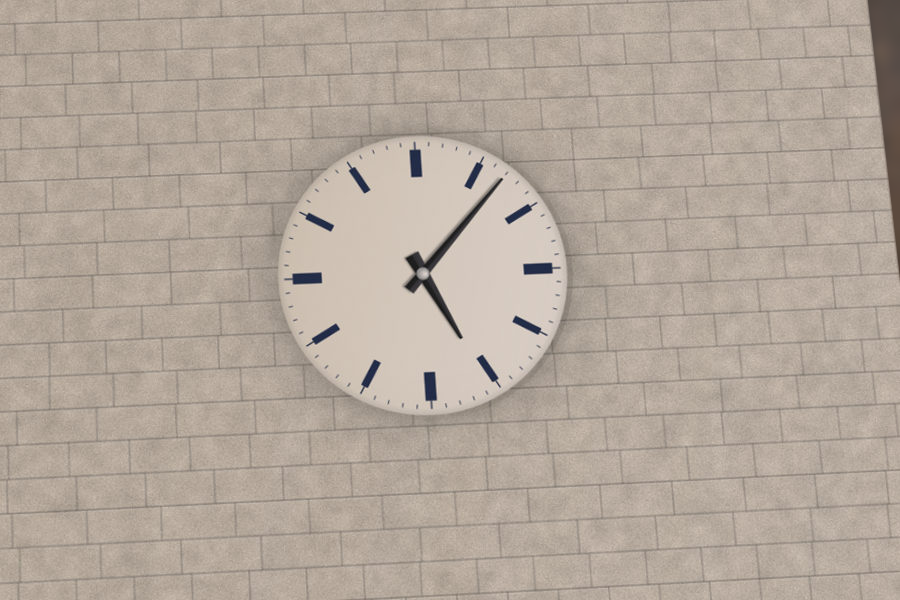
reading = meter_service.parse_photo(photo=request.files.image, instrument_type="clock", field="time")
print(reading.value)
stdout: 5:07
